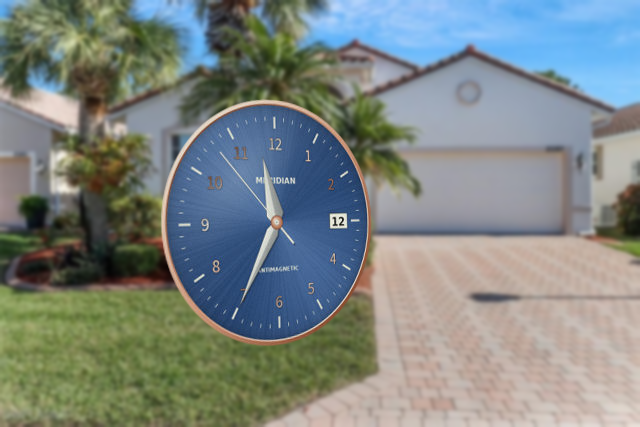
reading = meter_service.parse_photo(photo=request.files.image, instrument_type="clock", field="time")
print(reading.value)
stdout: 11:34:53
